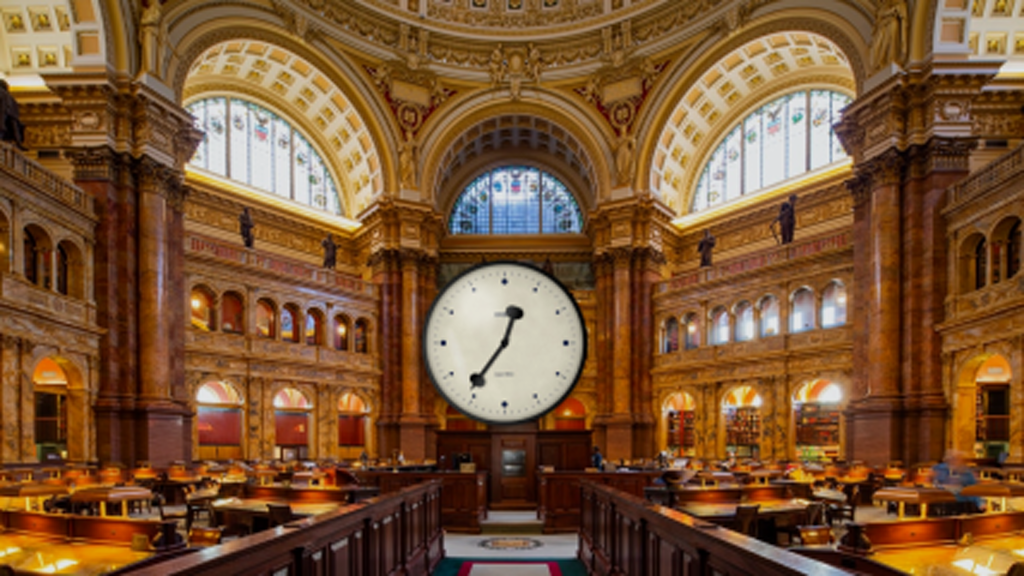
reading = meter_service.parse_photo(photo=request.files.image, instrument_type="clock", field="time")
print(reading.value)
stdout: 12:36
